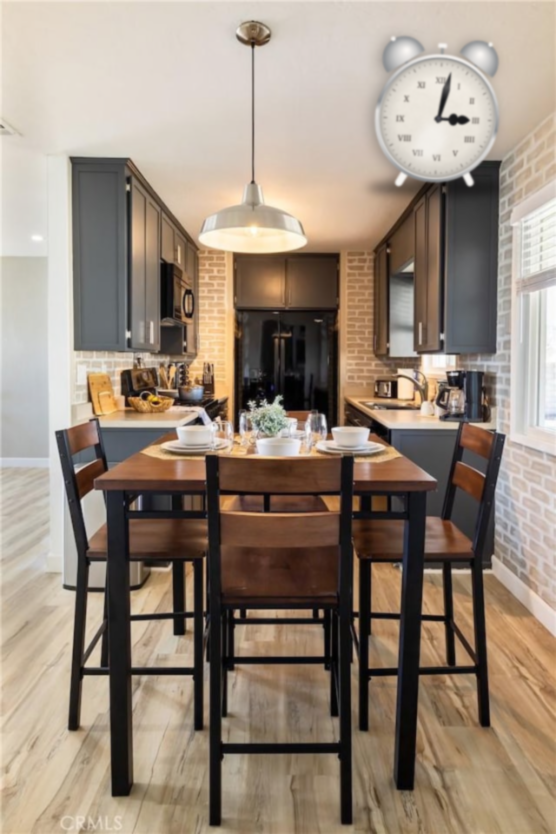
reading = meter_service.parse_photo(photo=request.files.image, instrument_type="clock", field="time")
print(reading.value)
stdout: 3:02
